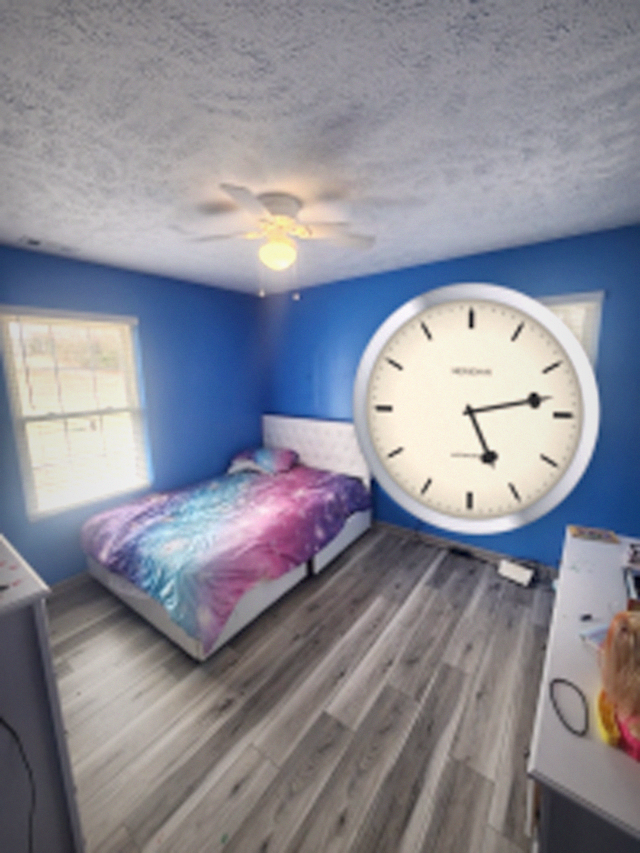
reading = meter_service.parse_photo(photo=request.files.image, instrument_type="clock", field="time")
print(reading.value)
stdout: 5:13
